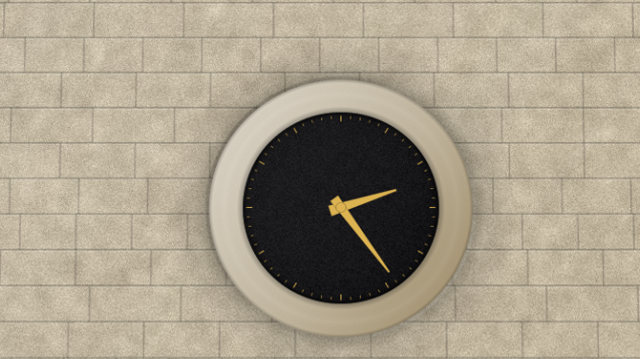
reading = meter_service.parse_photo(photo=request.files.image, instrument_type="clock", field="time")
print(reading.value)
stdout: 2:24
